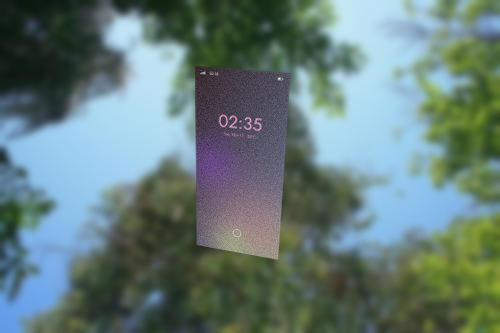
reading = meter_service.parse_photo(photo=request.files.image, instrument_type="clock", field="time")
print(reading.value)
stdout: 2:35
